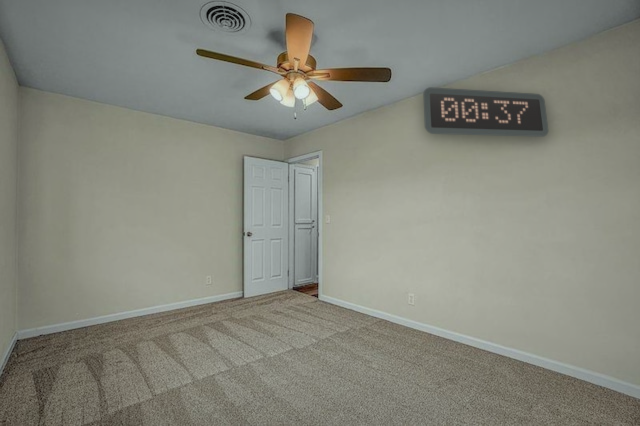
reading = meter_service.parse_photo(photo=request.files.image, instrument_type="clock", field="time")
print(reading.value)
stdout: 0:37
